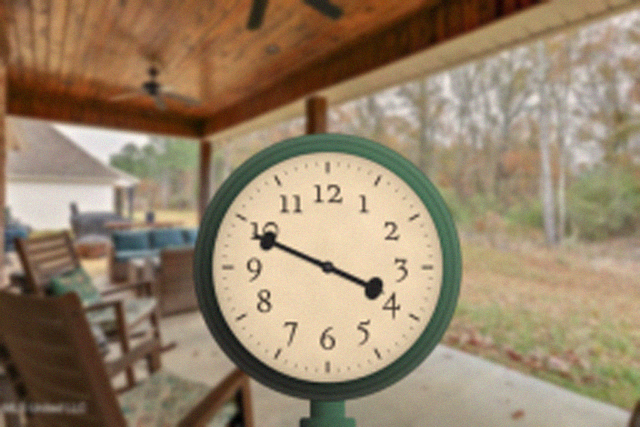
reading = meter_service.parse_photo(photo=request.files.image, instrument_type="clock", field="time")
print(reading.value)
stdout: 3:49
